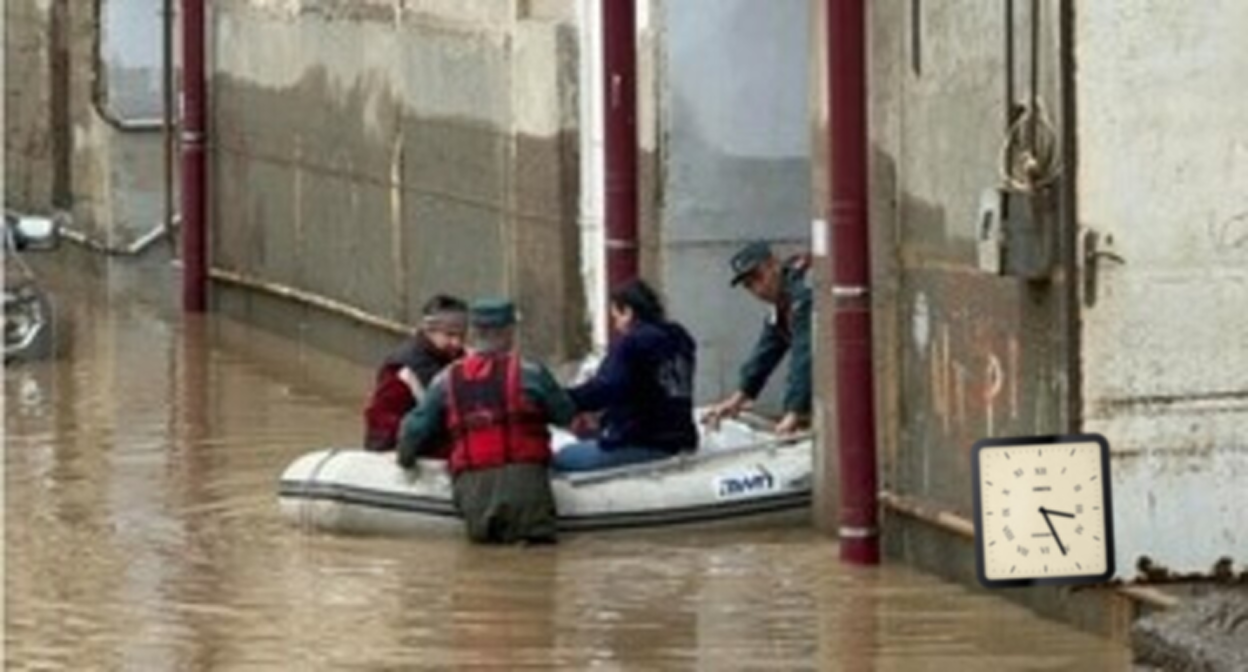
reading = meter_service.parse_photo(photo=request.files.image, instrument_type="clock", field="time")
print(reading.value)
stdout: 3:26
